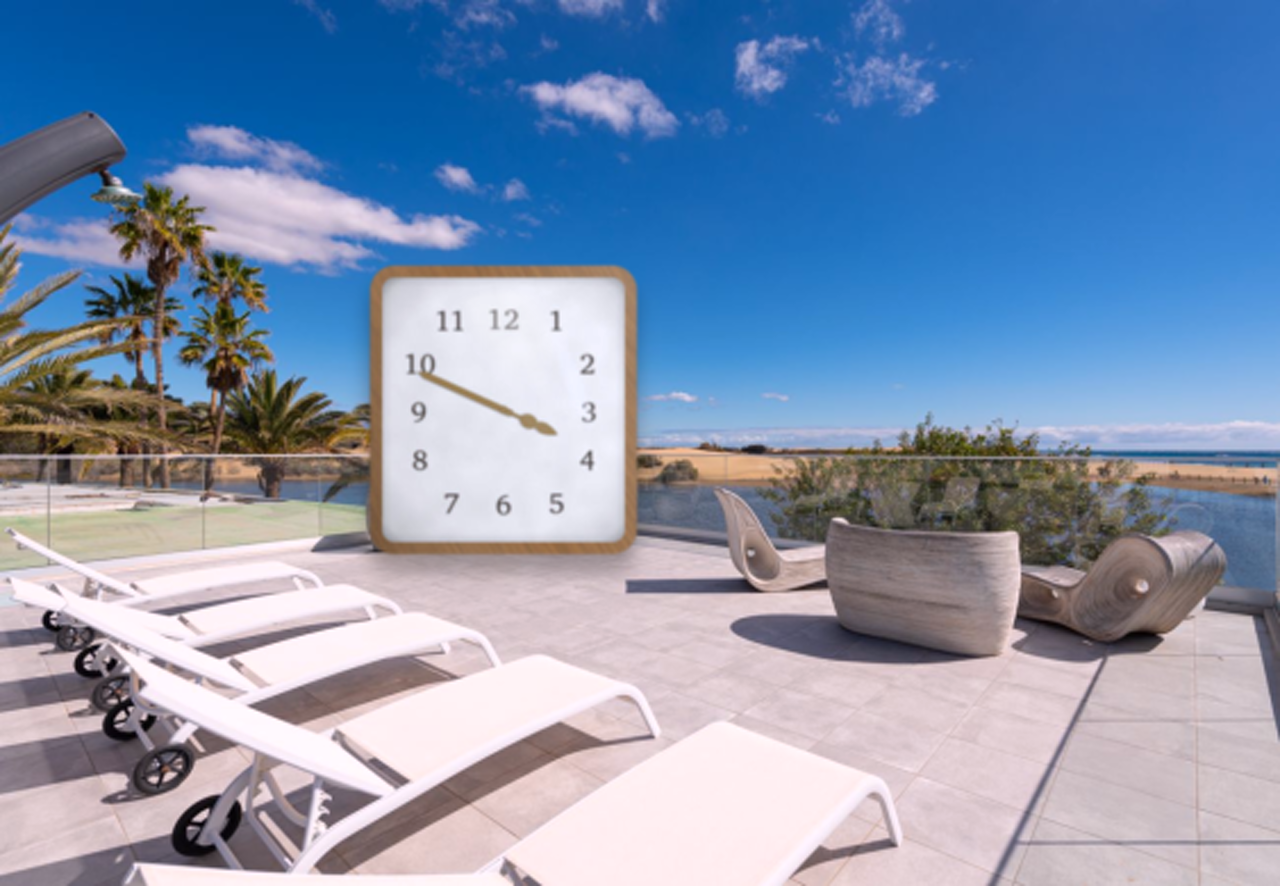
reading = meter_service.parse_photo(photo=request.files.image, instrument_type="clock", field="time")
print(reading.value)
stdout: 3:49
